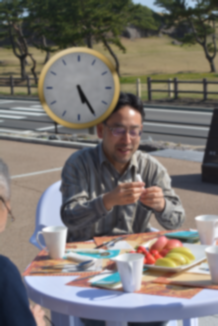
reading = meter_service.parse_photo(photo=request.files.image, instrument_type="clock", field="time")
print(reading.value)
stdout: 5:25
